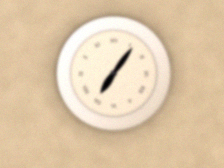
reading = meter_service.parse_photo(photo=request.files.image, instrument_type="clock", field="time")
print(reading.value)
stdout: 7:06
